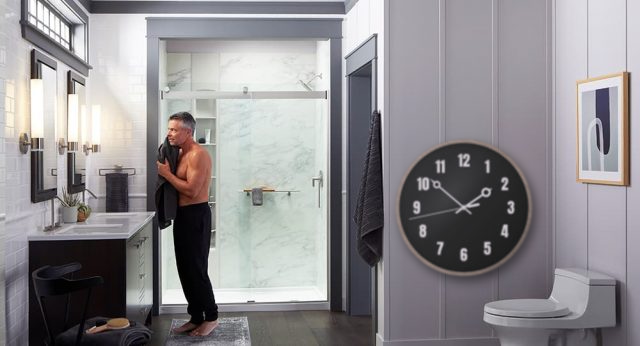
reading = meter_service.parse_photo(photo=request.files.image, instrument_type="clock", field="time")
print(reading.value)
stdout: 1:51:43
